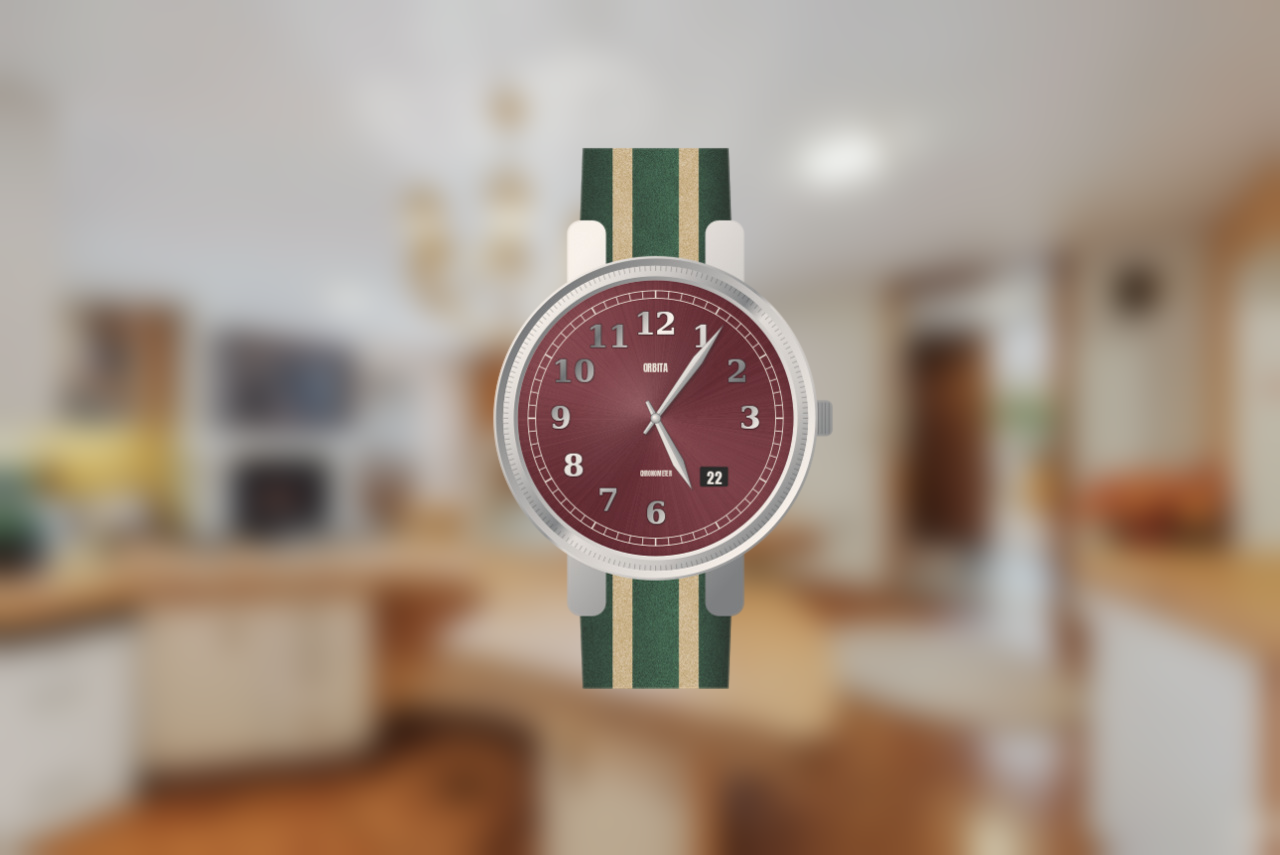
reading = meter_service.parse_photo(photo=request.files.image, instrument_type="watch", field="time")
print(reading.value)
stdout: 5:06
